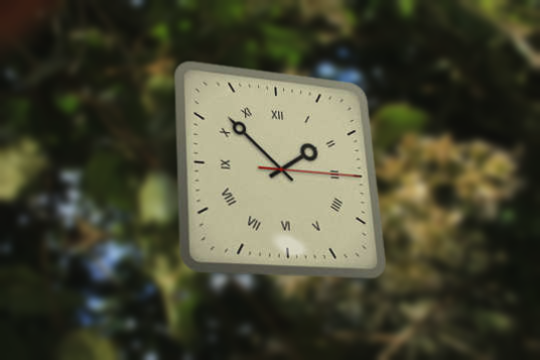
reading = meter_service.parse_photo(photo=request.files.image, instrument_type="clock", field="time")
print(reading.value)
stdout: 1:52:15
